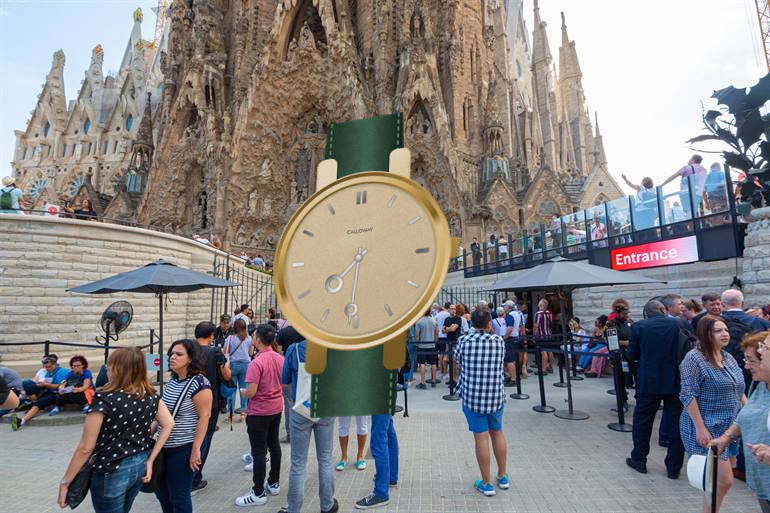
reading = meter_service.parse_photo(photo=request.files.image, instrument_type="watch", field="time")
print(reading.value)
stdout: 7:31
